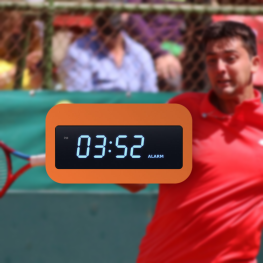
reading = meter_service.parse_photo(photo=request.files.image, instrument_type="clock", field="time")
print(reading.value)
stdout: 3:52
